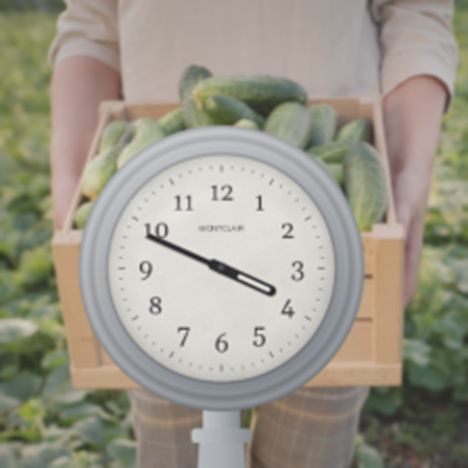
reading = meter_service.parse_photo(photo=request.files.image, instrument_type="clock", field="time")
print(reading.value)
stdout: 3:49
